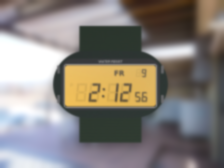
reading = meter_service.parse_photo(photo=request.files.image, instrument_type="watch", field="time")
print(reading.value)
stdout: 2:12
